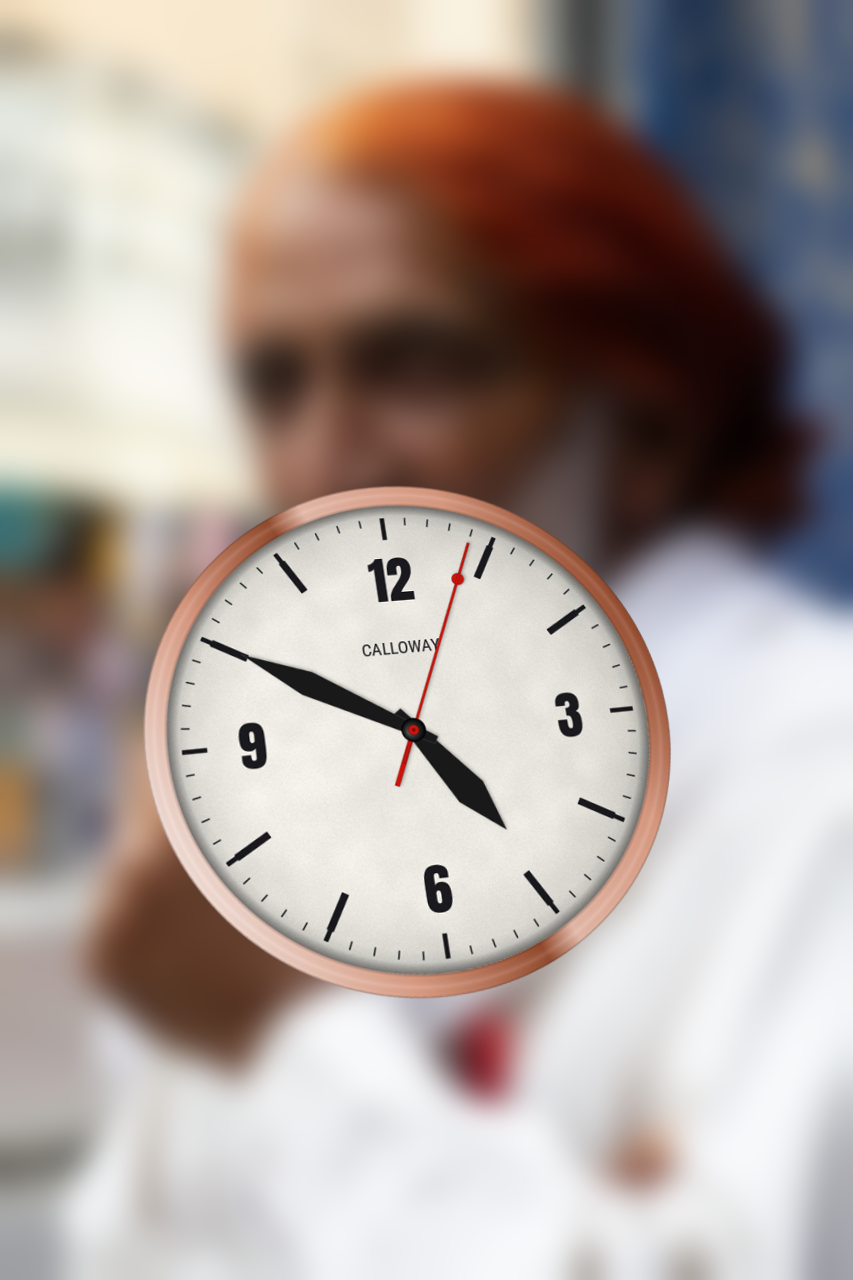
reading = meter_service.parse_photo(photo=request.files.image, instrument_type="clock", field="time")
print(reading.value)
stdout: 4:50:04
